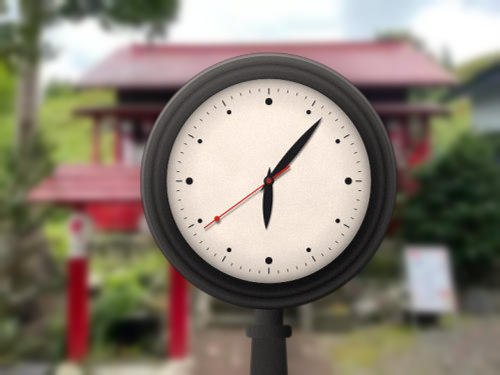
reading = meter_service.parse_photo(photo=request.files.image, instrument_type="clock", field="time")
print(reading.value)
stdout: 6:06:39
